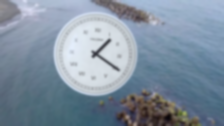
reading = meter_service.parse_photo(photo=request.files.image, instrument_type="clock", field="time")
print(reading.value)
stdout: 1:20
